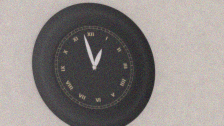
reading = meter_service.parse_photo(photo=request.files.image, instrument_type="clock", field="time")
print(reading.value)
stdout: 12:58
